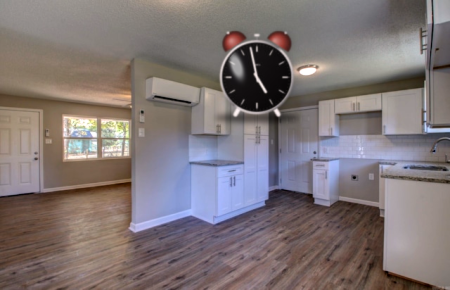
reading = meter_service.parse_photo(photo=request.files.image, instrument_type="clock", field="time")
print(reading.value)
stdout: 4:58
